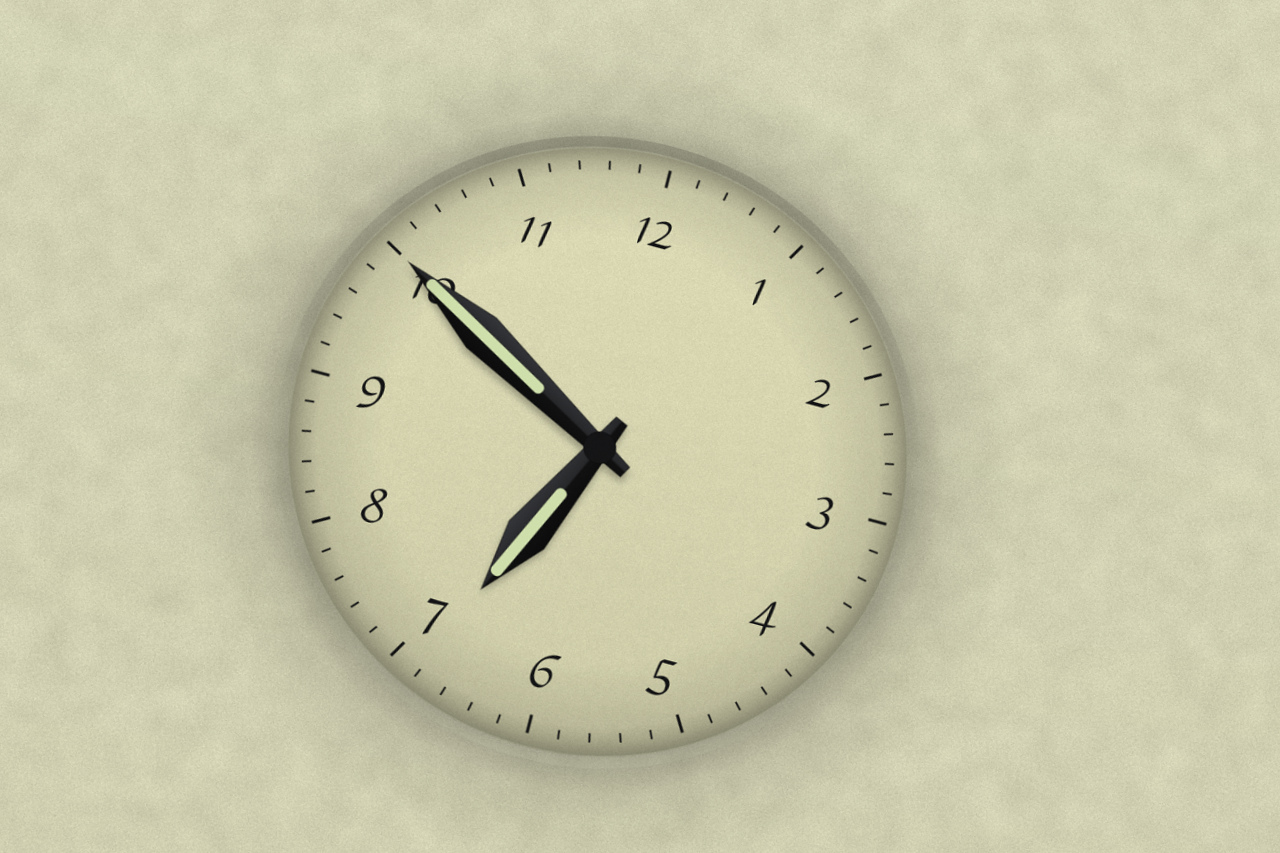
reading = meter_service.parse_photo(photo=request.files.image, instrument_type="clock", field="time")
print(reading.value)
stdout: 6:50
